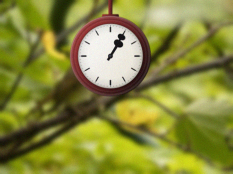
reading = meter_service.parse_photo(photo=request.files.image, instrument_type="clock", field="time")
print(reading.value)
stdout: 1:05
